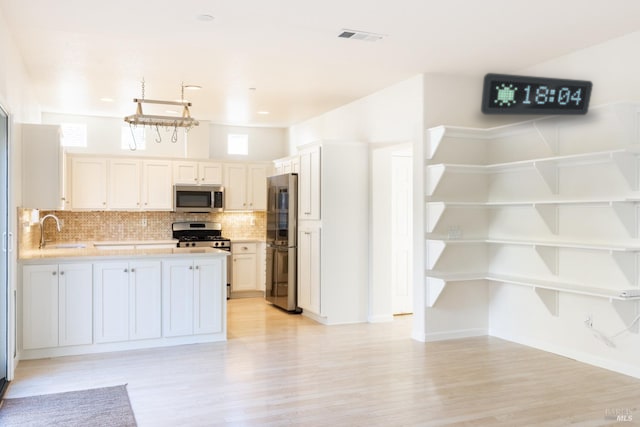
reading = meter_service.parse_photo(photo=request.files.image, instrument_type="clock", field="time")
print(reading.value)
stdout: 18:04
